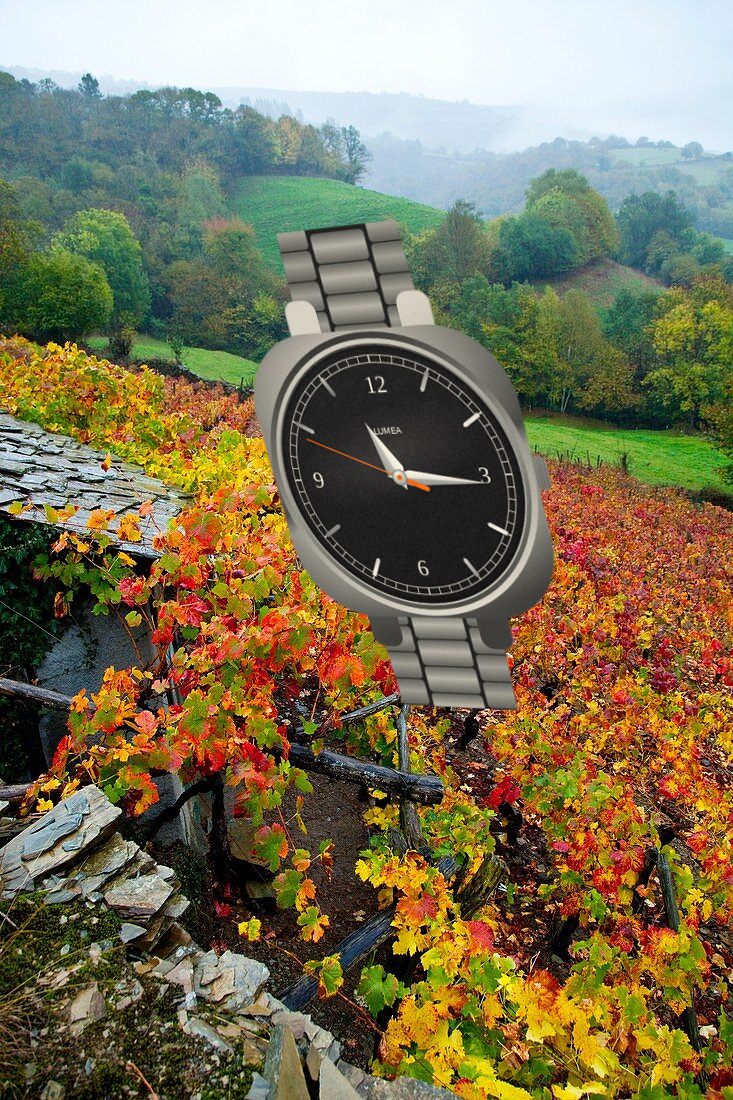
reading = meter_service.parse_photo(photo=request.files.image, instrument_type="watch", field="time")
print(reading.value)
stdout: 11:15:49
